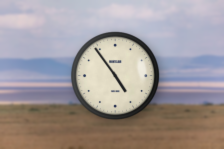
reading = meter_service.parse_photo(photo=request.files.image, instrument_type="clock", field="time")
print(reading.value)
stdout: 4:54
